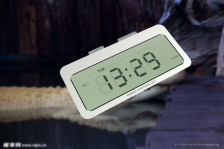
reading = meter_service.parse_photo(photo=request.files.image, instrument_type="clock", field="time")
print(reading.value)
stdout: 13:29
